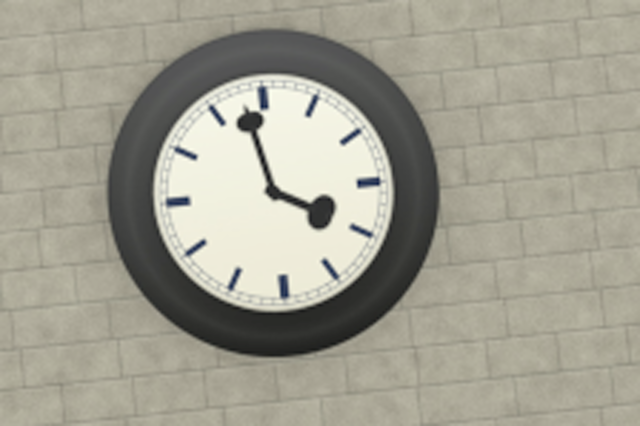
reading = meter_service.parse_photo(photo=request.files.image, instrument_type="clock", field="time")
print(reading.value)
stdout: 3:58
